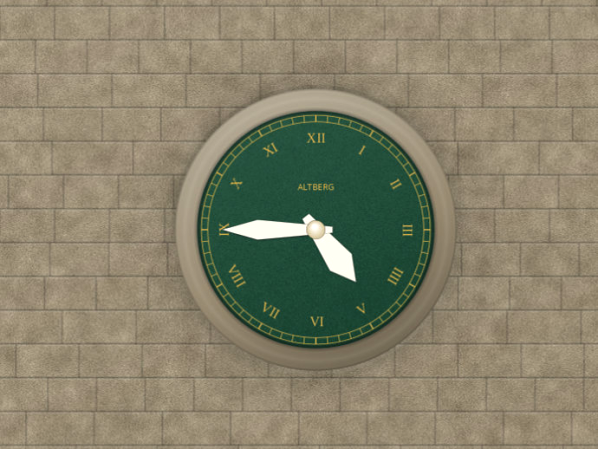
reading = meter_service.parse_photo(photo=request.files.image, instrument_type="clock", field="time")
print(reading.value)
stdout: 4:45
